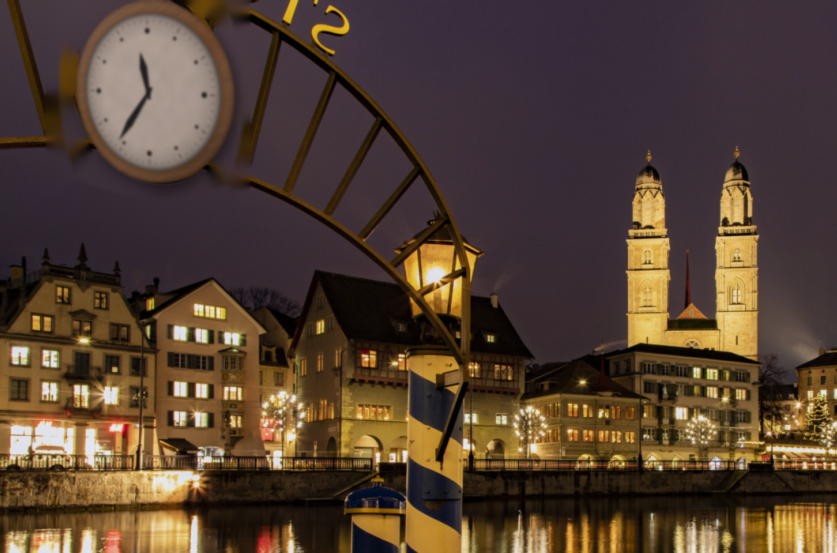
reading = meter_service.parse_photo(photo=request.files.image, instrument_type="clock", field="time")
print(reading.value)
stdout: 11:36
